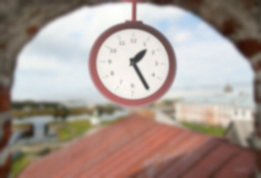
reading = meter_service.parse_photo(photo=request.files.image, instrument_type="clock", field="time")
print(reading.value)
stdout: 1:25
